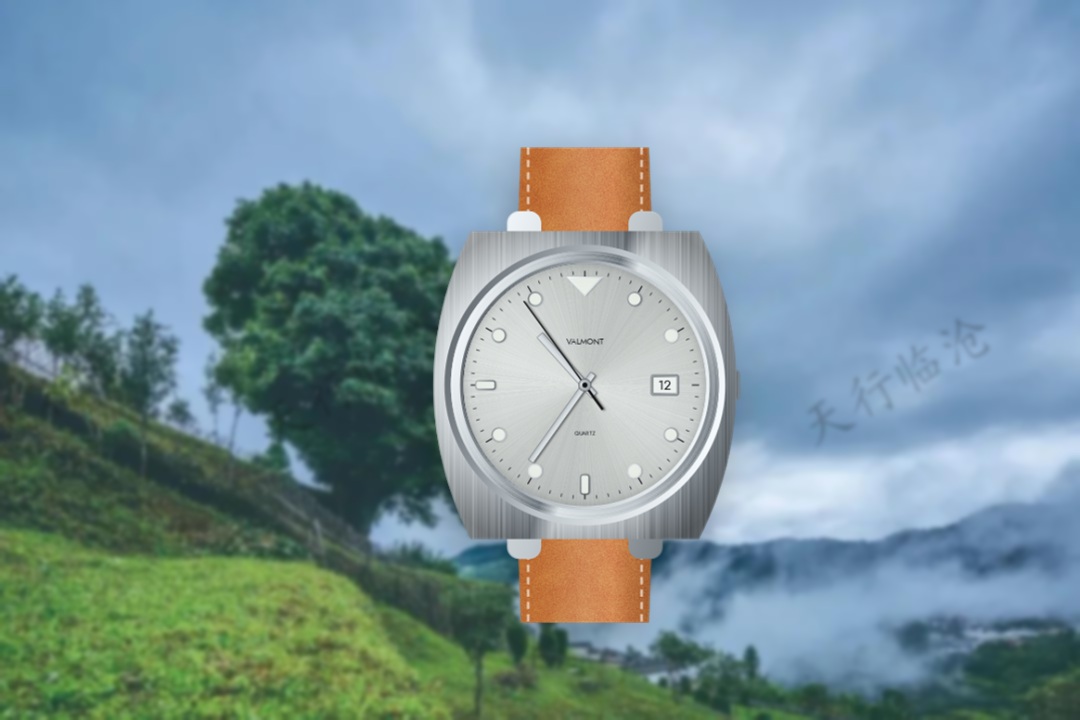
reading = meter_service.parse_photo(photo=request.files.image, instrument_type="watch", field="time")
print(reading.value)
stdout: 10:35:54
